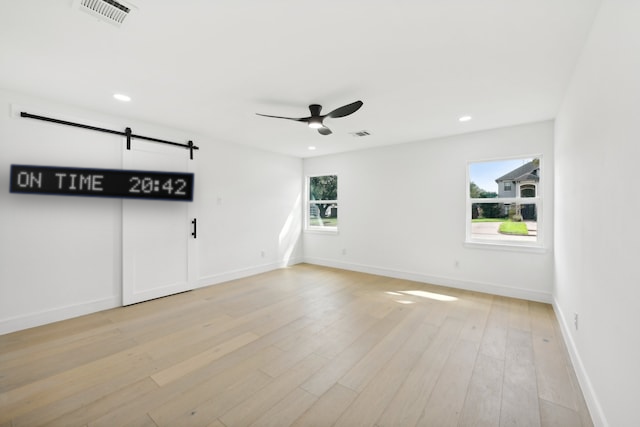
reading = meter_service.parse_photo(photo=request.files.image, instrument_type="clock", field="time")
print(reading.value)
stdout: 20:42
